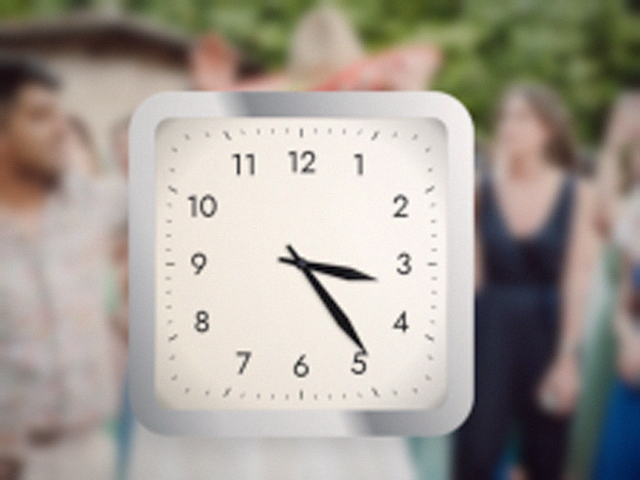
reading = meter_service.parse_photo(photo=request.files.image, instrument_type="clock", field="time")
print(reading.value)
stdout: 3:24
